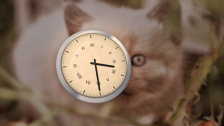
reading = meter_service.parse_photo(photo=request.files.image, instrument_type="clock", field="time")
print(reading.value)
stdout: 3:30
